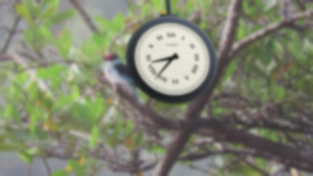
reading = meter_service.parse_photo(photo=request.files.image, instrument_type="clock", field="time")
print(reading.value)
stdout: 8:37
